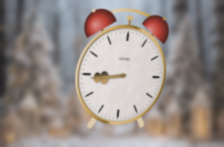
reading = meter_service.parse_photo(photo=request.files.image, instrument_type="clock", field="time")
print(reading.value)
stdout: 8:44
